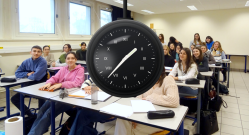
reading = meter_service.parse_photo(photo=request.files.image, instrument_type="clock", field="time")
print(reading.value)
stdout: 1:37
